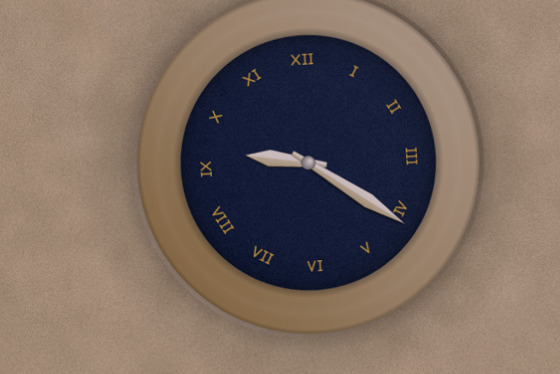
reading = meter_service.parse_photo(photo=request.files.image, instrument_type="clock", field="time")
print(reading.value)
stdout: 9:21
